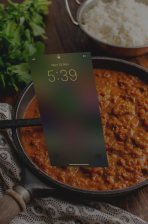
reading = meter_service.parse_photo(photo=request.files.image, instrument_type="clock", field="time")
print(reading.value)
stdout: 5:39
